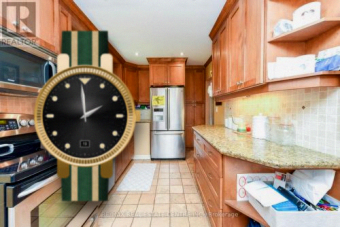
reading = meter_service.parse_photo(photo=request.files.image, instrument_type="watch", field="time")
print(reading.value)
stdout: 1:59
